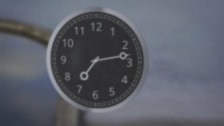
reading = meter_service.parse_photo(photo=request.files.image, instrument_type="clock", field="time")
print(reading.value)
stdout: 7:13
